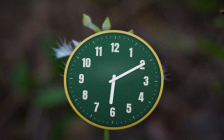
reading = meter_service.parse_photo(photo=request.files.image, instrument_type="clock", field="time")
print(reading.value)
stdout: 6:10
